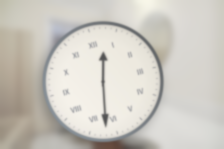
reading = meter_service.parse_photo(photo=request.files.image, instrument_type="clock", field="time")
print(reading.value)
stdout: 12:32
